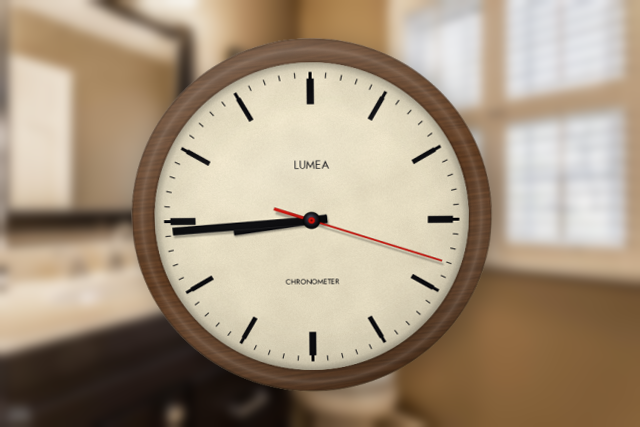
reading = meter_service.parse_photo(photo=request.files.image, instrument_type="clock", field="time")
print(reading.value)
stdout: 8:44:18
